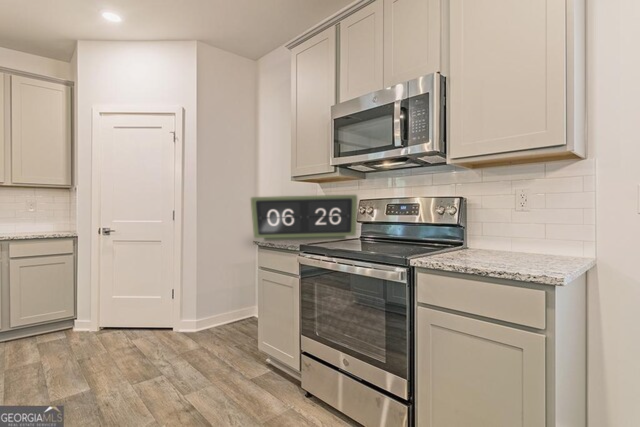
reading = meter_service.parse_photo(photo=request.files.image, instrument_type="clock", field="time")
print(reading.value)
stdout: 6:26
